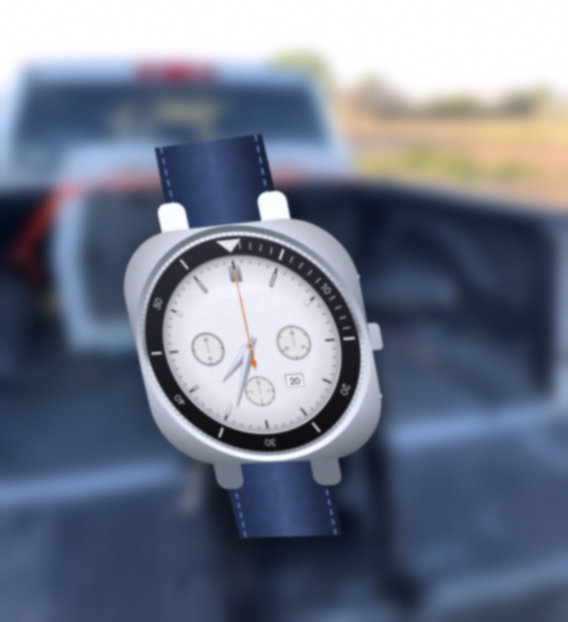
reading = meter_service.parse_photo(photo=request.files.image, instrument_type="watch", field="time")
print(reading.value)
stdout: 7:34
